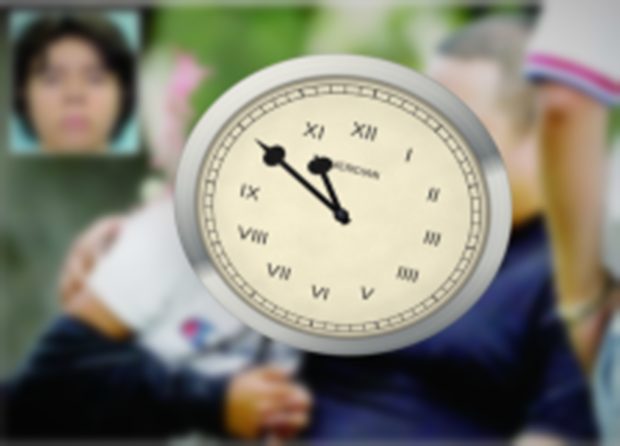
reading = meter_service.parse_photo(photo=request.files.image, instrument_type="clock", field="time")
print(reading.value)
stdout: 10:50
